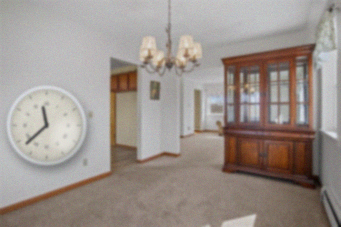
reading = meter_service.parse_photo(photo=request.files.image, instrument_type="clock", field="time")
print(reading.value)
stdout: 11:38
